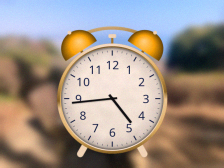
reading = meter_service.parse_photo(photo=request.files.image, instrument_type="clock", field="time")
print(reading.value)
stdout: 4:44
